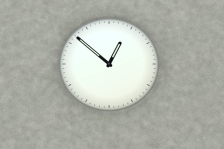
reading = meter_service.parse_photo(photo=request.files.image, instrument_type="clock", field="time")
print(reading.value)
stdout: 12:52
